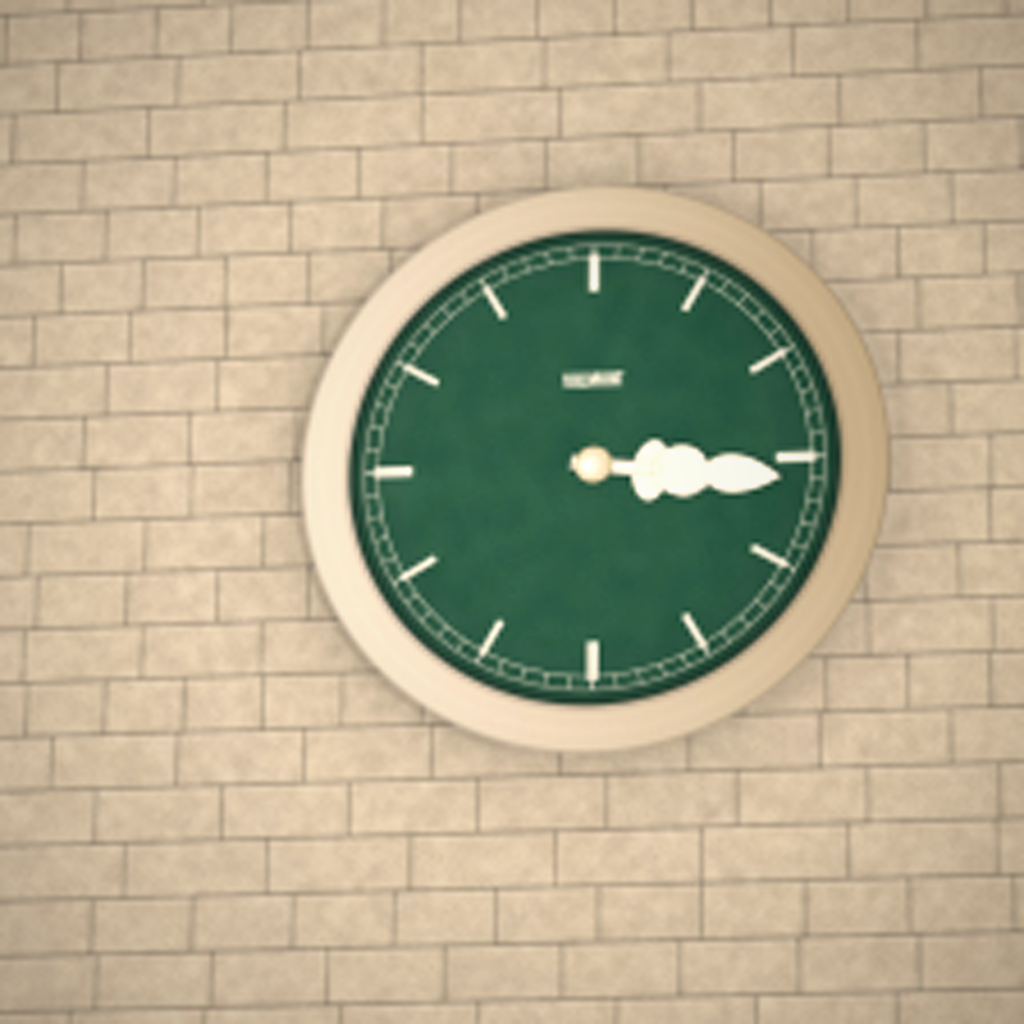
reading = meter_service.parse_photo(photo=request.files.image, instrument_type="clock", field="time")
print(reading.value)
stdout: 3:16
